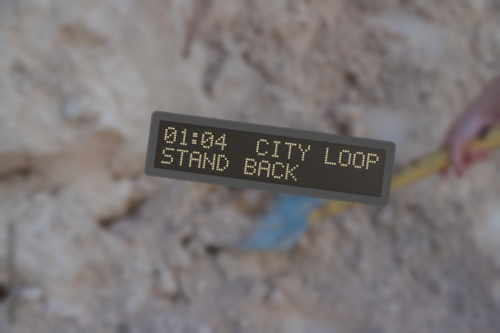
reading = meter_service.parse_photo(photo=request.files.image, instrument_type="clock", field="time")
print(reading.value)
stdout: 1:04
